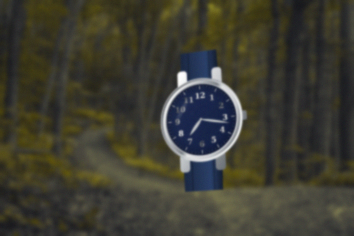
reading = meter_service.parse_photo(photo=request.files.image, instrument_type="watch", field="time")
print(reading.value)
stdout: 7:17
